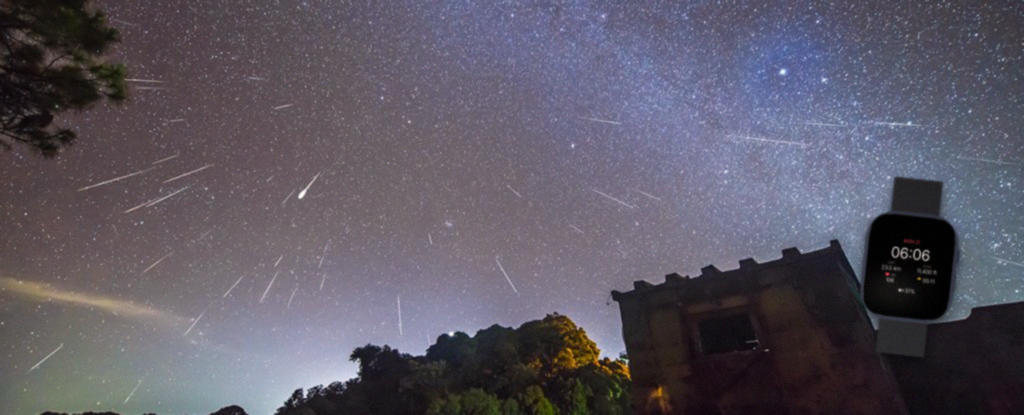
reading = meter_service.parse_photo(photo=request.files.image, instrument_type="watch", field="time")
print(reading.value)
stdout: 6:06
